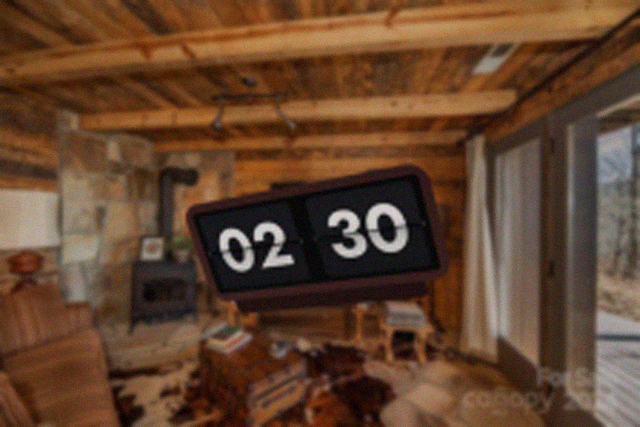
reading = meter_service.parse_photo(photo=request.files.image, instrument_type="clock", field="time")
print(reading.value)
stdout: 2:30
